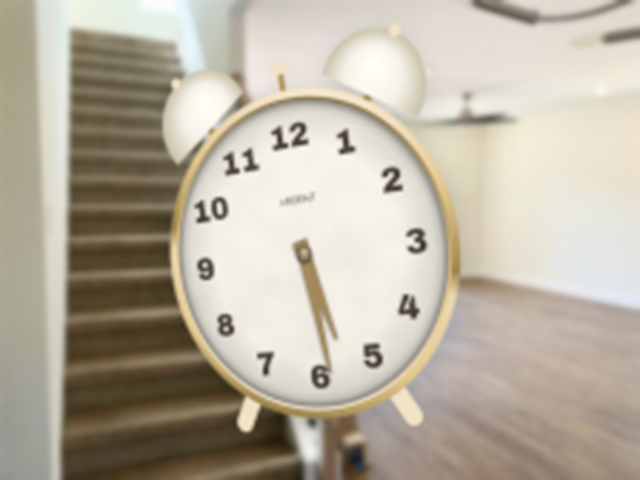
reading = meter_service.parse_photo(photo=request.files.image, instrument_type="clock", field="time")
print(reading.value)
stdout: 5:29
